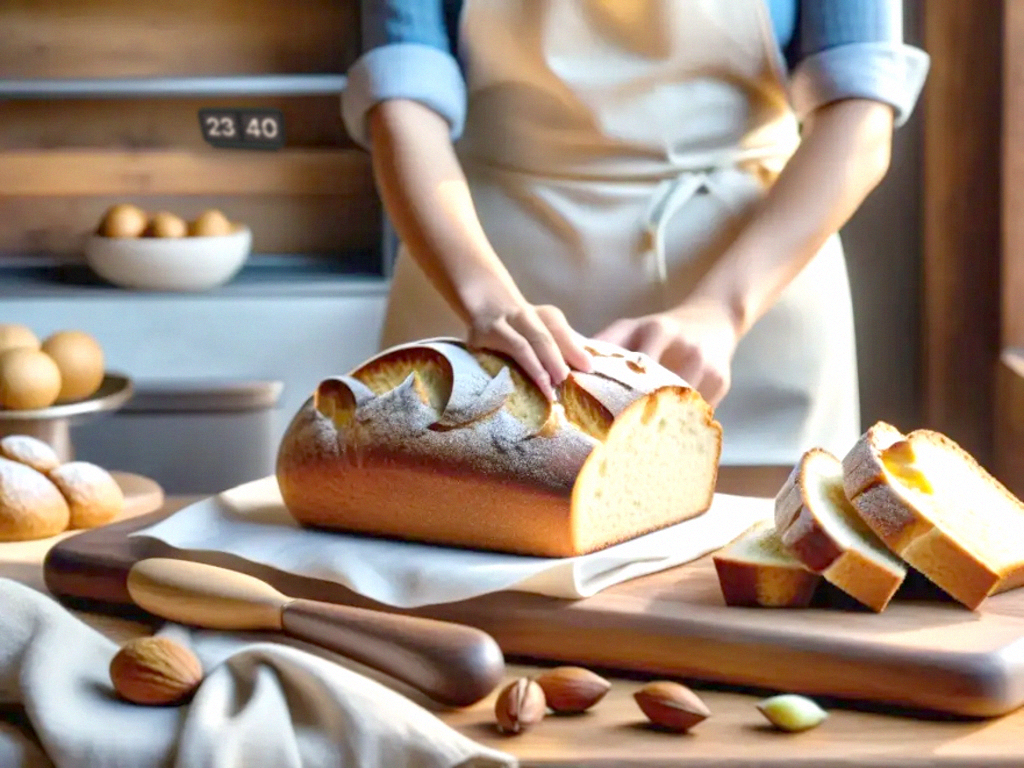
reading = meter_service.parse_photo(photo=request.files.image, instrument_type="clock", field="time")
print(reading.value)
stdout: 23:40
